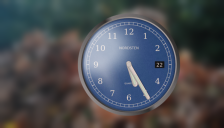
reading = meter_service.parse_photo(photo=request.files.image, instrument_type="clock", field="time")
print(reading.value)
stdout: 5:25
